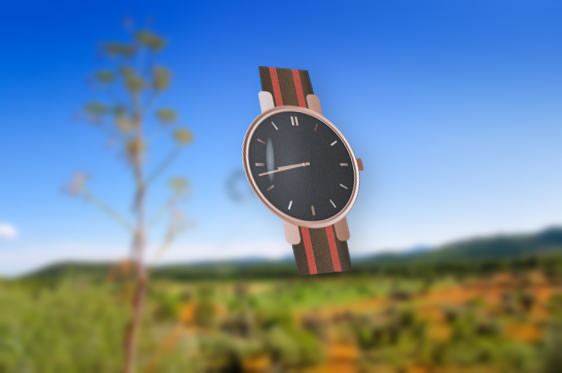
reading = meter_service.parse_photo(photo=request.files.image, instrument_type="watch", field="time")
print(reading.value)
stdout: 8:43
